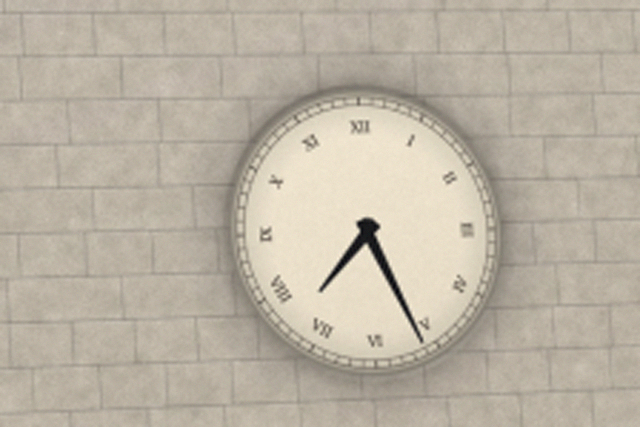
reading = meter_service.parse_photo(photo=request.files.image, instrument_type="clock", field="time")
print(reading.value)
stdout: 7:26
